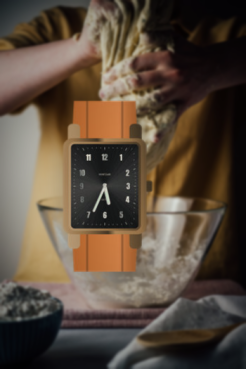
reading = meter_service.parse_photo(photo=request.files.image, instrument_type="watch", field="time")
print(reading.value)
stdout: 5:34
